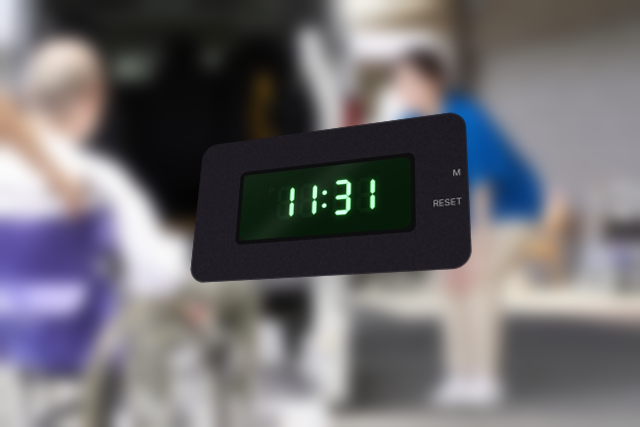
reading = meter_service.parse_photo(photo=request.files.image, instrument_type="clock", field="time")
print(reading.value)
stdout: 11:31
